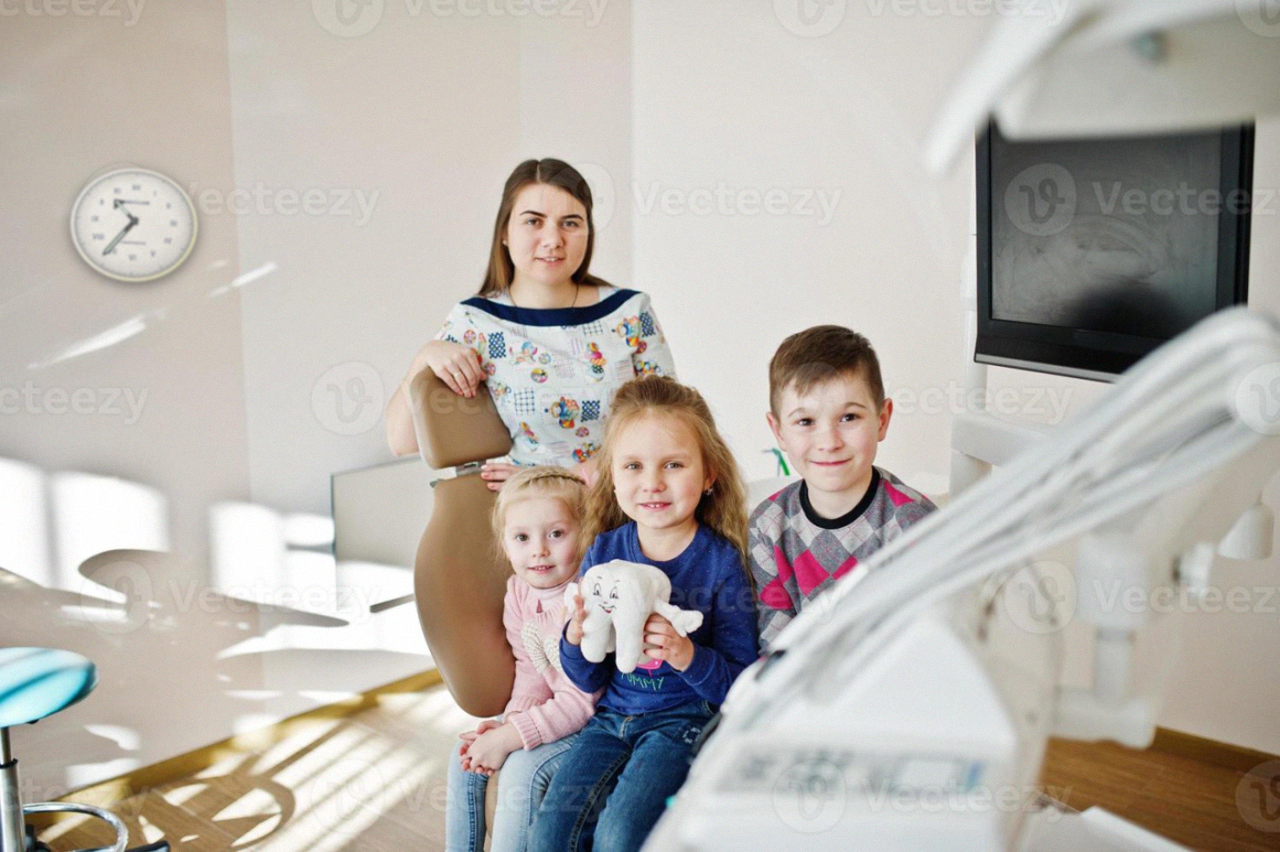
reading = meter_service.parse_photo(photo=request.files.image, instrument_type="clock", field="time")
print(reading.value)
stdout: 10:36
